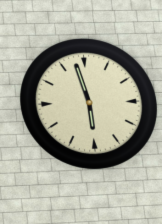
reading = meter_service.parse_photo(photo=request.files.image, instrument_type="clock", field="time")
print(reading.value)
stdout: 5:58
